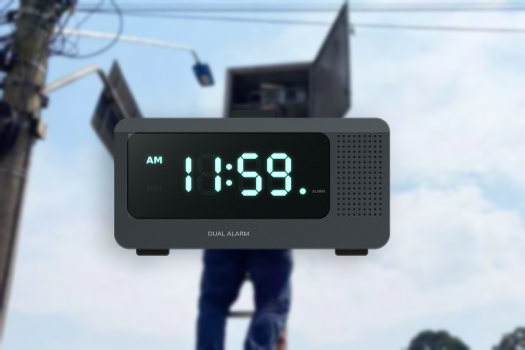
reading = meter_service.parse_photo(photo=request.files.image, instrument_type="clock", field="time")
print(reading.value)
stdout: 11:59
